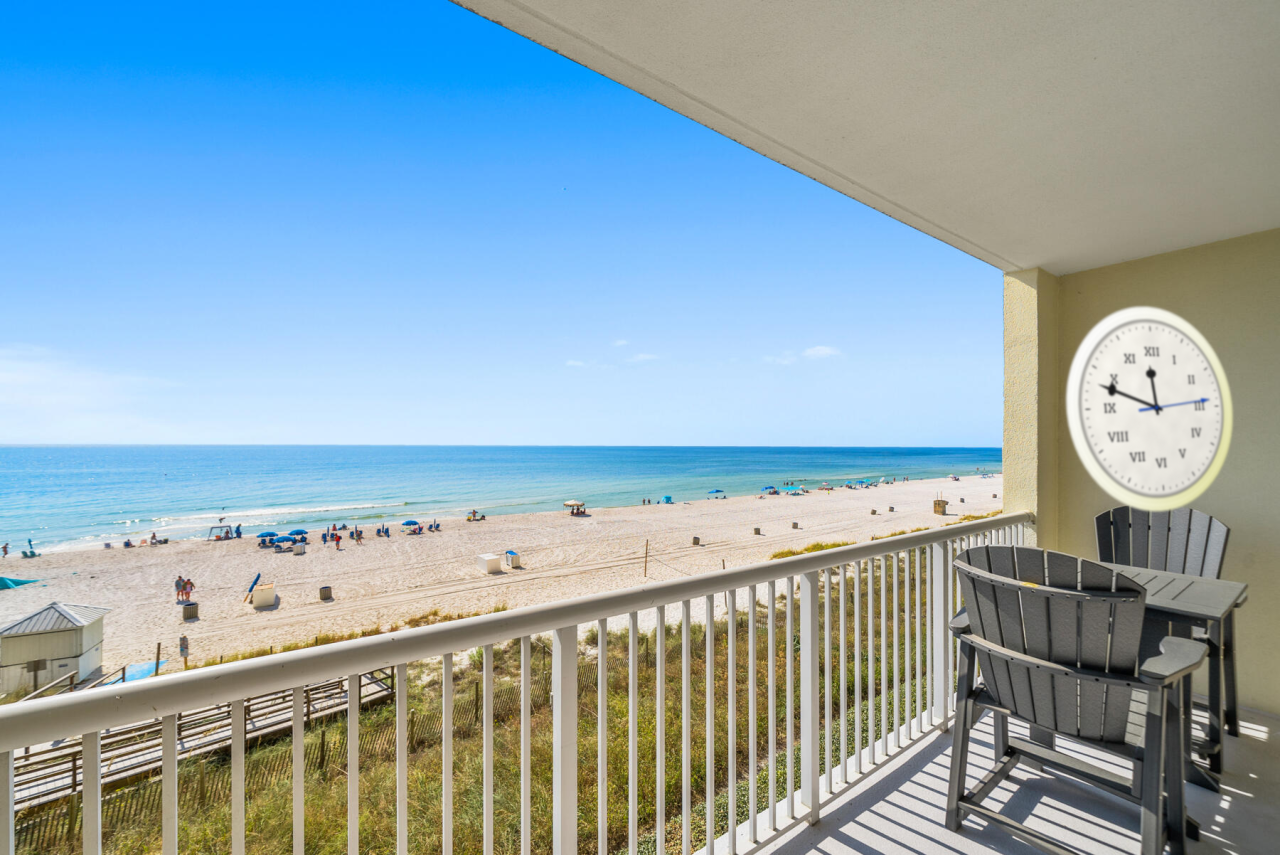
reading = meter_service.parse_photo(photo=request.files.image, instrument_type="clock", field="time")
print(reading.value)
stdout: 11:48:14
